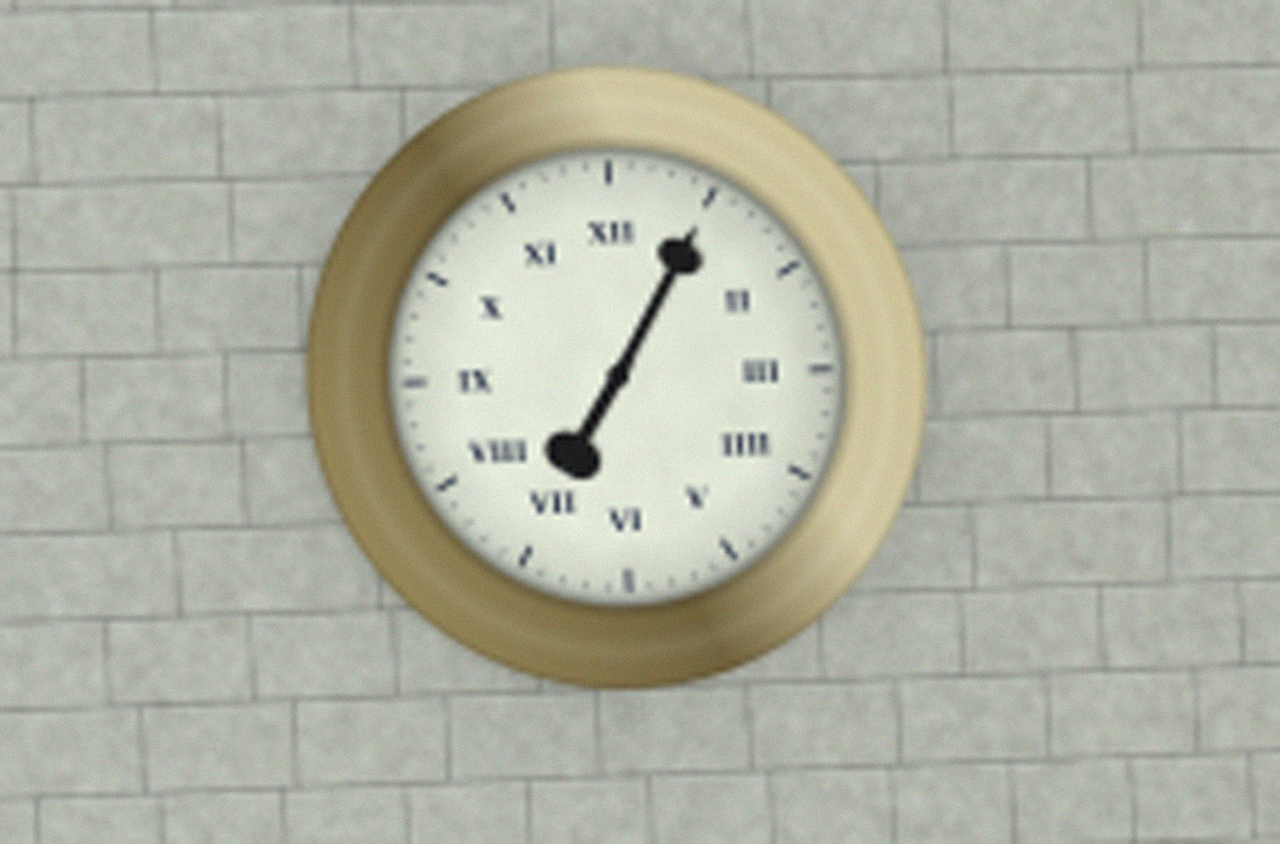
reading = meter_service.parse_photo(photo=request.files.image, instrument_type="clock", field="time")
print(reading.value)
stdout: 7:05
